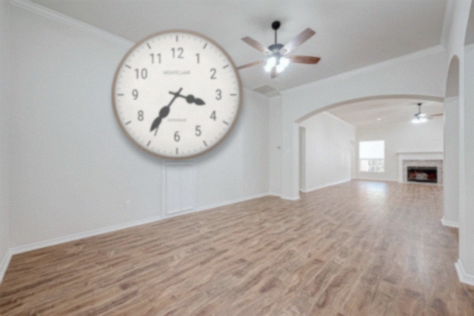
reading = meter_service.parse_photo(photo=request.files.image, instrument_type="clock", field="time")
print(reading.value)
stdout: 3:36
